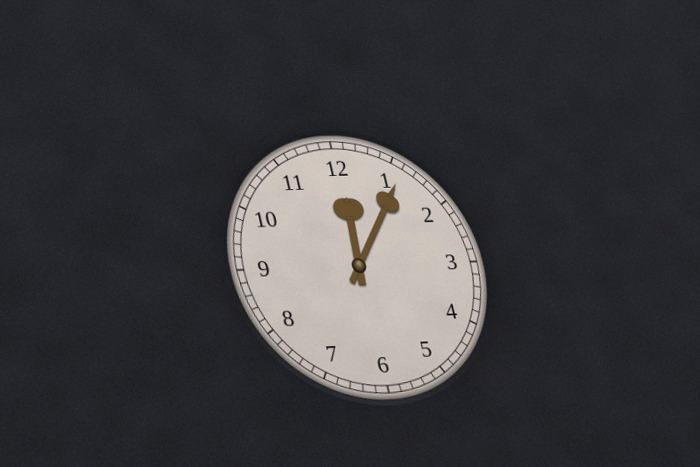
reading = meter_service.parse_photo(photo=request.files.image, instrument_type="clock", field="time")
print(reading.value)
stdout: 12:06
